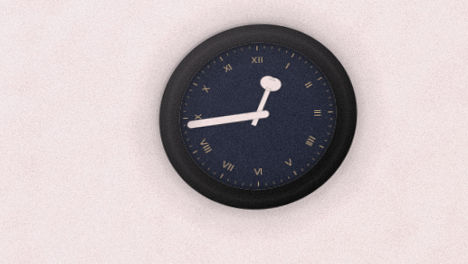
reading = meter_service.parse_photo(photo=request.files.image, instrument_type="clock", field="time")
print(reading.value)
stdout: 12:44
